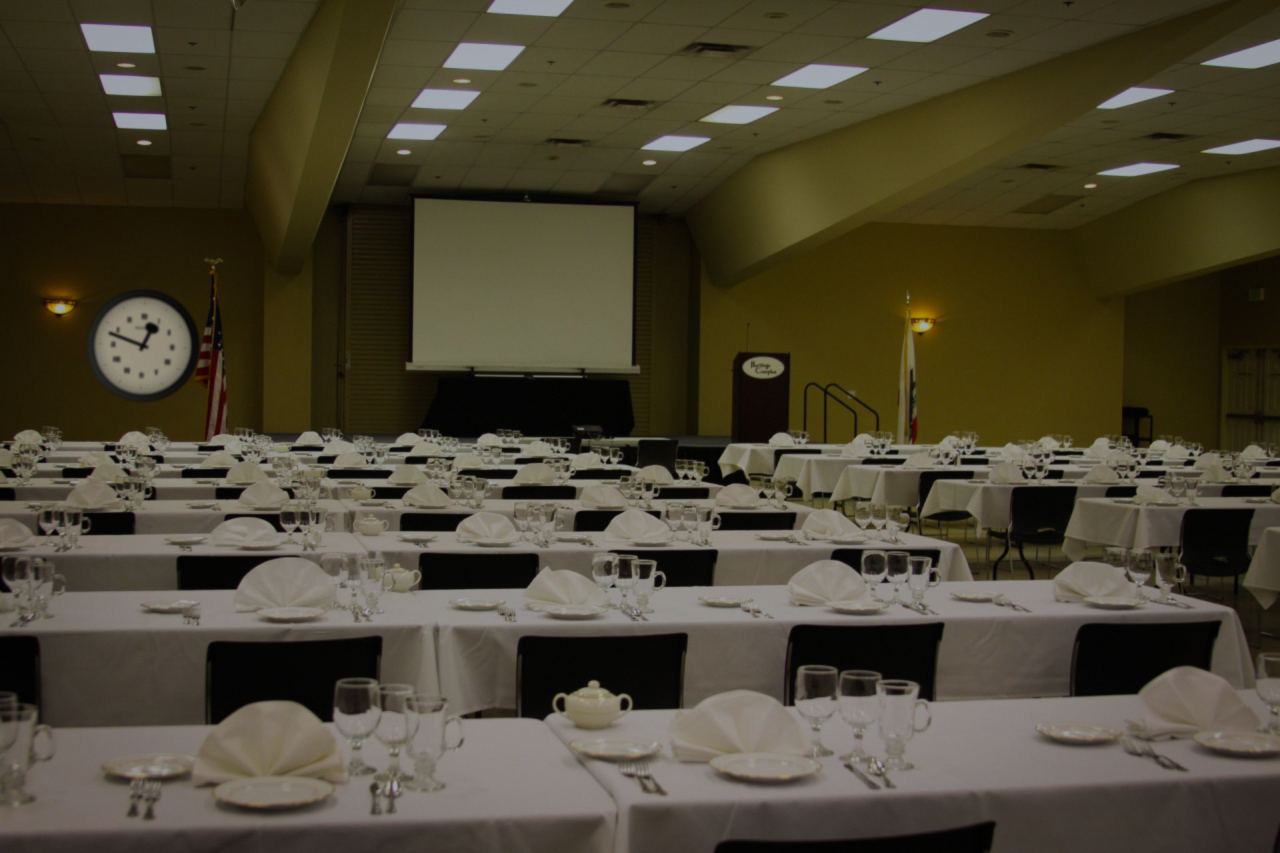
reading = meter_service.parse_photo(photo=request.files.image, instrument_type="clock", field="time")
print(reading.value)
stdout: 12:48
